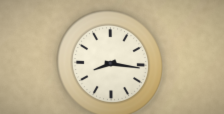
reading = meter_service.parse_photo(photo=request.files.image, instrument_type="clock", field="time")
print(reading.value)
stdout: 8:16
